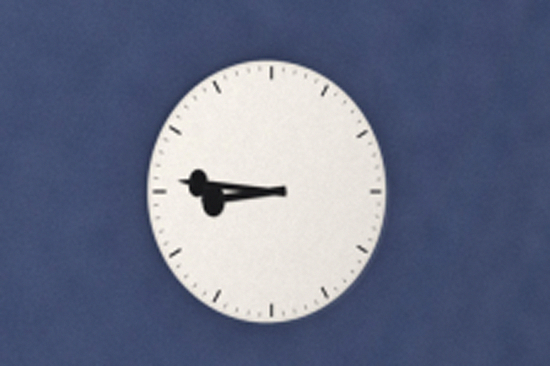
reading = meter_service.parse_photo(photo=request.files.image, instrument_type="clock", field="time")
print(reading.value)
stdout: 8:46
